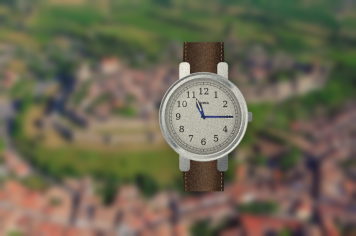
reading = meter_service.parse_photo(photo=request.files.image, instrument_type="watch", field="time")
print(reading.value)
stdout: 11:15
